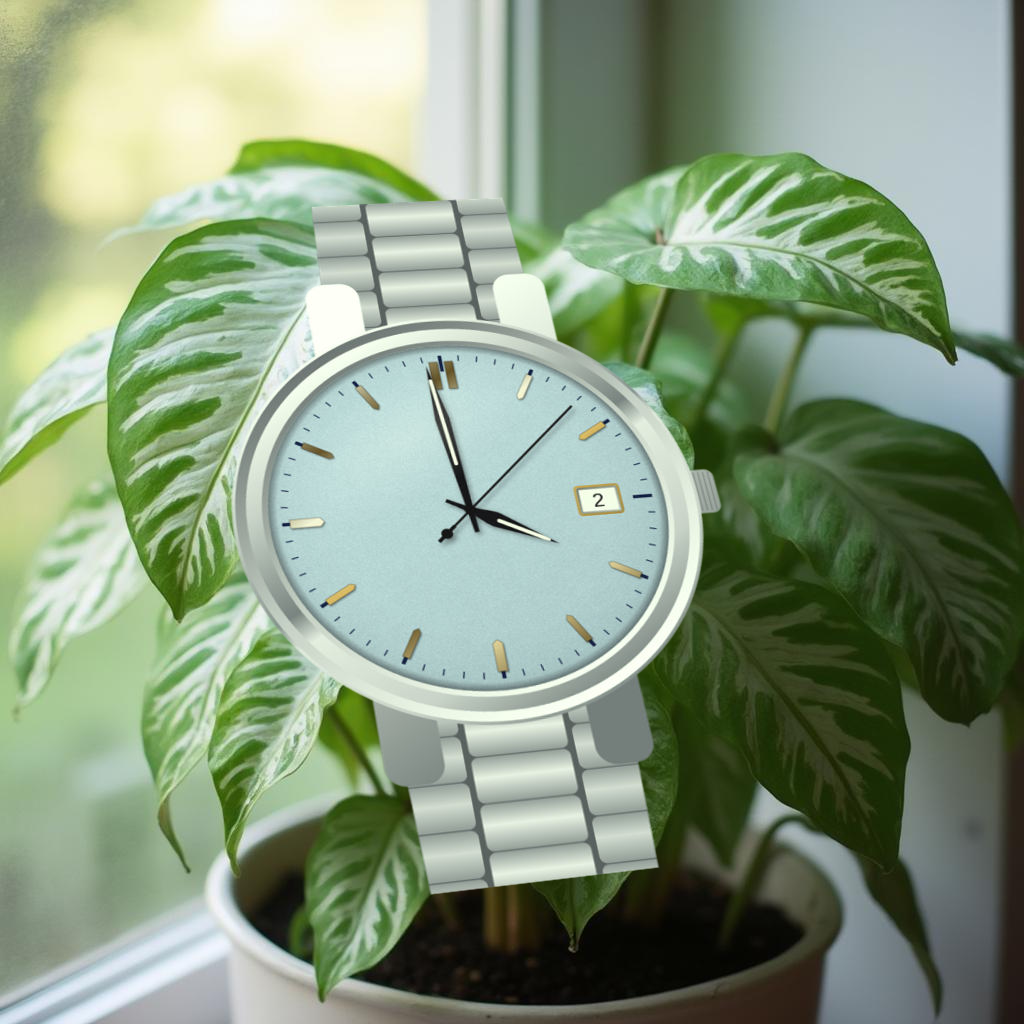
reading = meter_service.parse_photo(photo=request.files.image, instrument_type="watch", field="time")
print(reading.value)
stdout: 3:59:08
